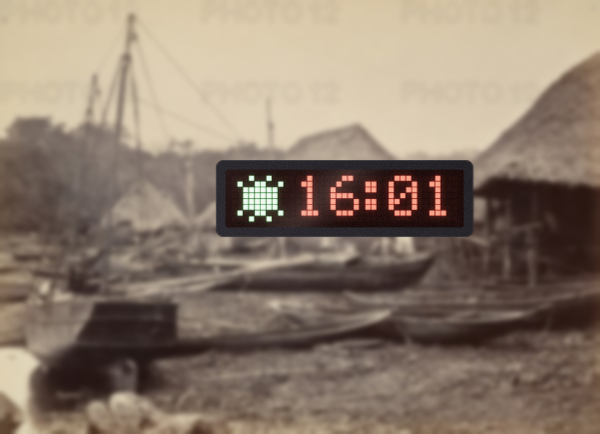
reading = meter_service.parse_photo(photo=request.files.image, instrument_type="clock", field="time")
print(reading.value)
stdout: 16:01
